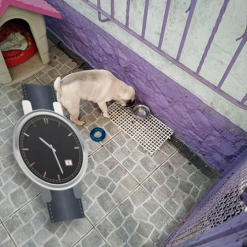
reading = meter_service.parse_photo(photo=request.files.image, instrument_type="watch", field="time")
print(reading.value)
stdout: 10:28
